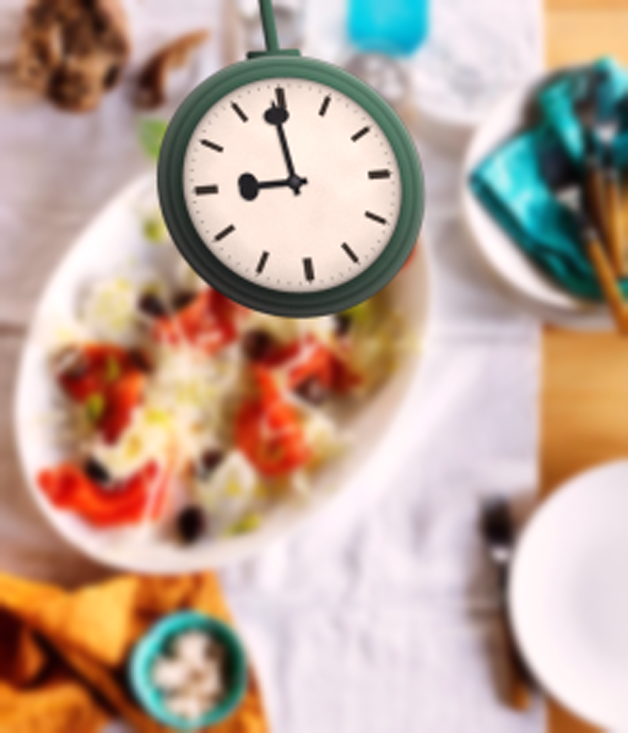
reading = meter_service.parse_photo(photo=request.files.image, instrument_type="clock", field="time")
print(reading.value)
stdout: 8:59
